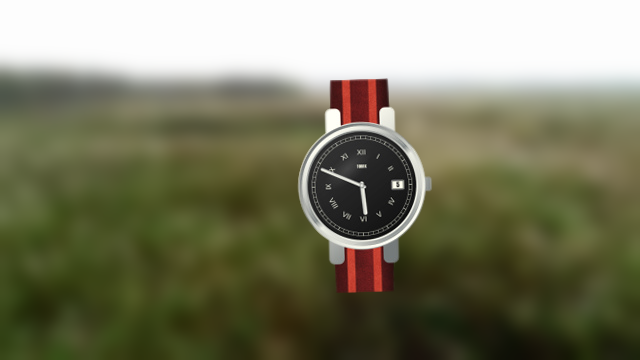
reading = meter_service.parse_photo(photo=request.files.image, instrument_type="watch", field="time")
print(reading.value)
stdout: 5:49
